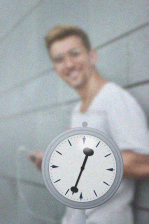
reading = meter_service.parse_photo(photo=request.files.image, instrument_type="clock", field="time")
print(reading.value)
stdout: 12:33
